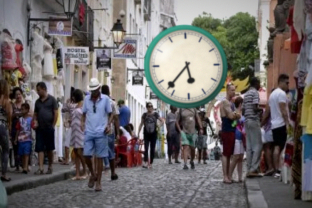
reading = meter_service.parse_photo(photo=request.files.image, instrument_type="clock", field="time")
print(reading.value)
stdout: 5:37
